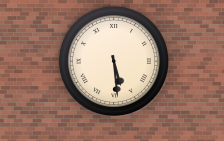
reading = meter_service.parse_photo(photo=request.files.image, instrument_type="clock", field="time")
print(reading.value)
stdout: 5:29
